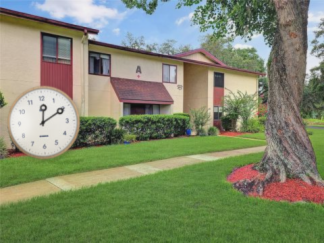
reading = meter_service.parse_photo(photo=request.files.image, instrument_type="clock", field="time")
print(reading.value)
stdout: 12:10
